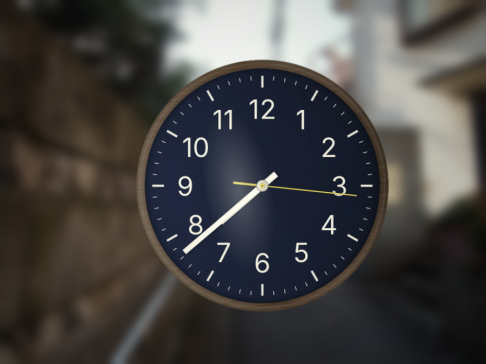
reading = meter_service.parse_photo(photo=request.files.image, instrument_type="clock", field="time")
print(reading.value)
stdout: 7:38:16
